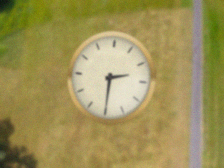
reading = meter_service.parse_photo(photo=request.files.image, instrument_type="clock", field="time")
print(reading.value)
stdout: 2:30
